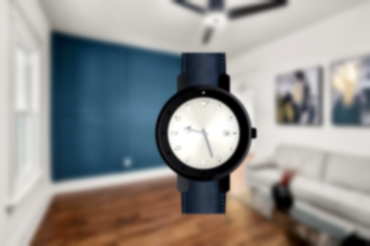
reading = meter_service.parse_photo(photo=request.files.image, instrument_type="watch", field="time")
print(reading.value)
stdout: 9:27
